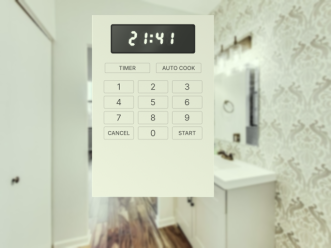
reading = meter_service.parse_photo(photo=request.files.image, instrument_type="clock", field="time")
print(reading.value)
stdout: 21:41
